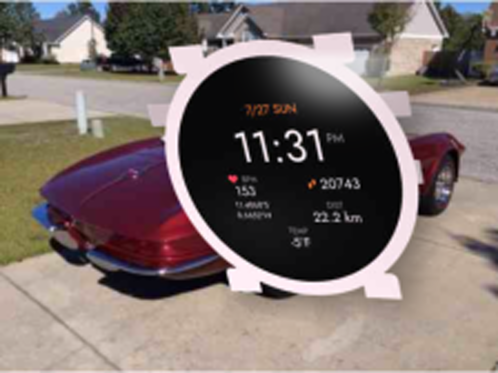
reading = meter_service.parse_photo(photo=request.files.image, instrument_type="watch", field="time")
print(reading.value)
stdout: 11:31
